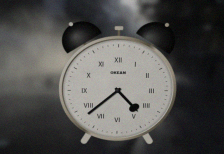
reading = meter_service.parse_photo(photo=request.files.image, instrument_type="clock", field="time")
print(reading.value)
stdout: 4:38
